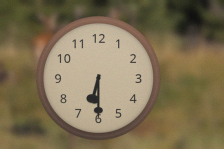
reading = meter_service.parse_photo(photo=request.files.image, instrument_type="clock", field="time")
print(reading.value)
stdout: 6:30
